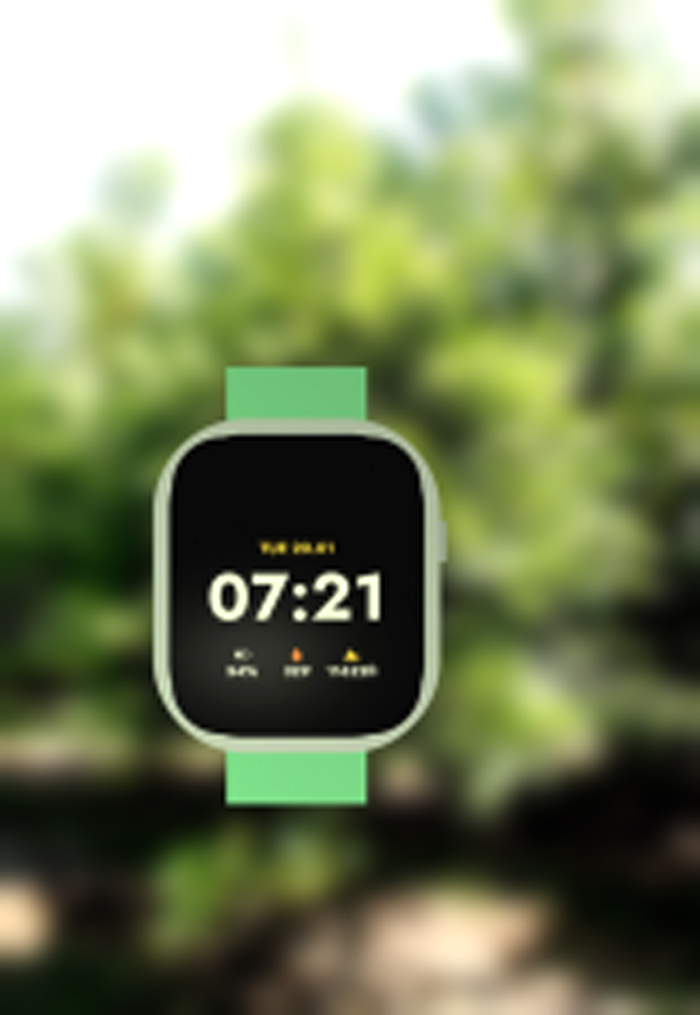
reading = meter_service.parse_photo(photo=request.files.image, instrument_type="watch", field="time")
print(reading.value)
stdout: 7:21
